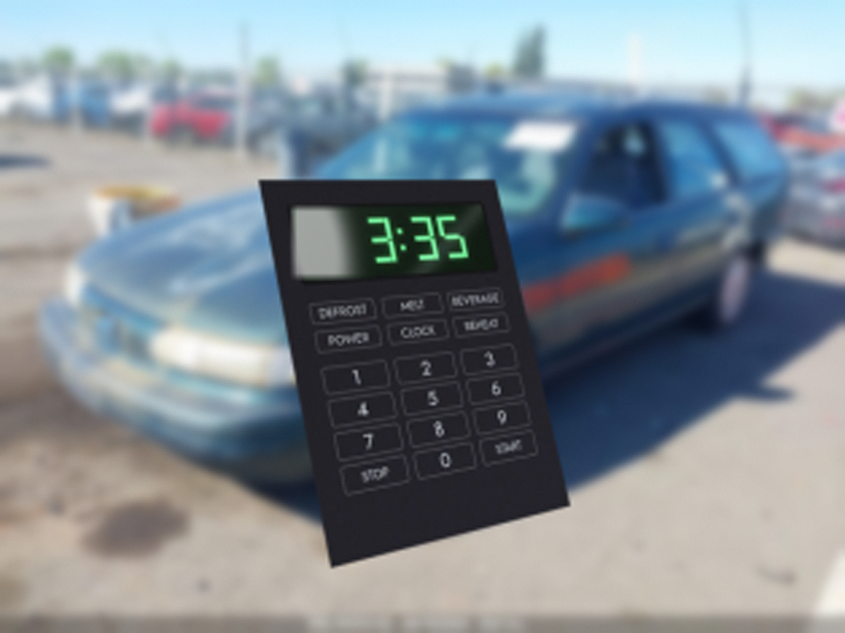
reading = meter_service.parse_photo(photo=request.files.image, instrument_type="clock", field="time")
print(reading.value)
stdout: 3:35
